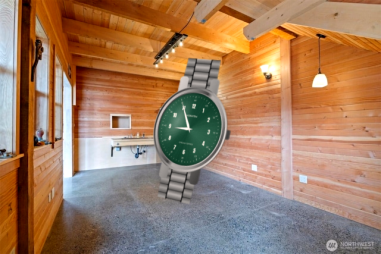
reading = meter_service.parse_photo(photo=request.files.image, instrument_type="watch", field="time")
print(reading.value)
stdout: 8:55
